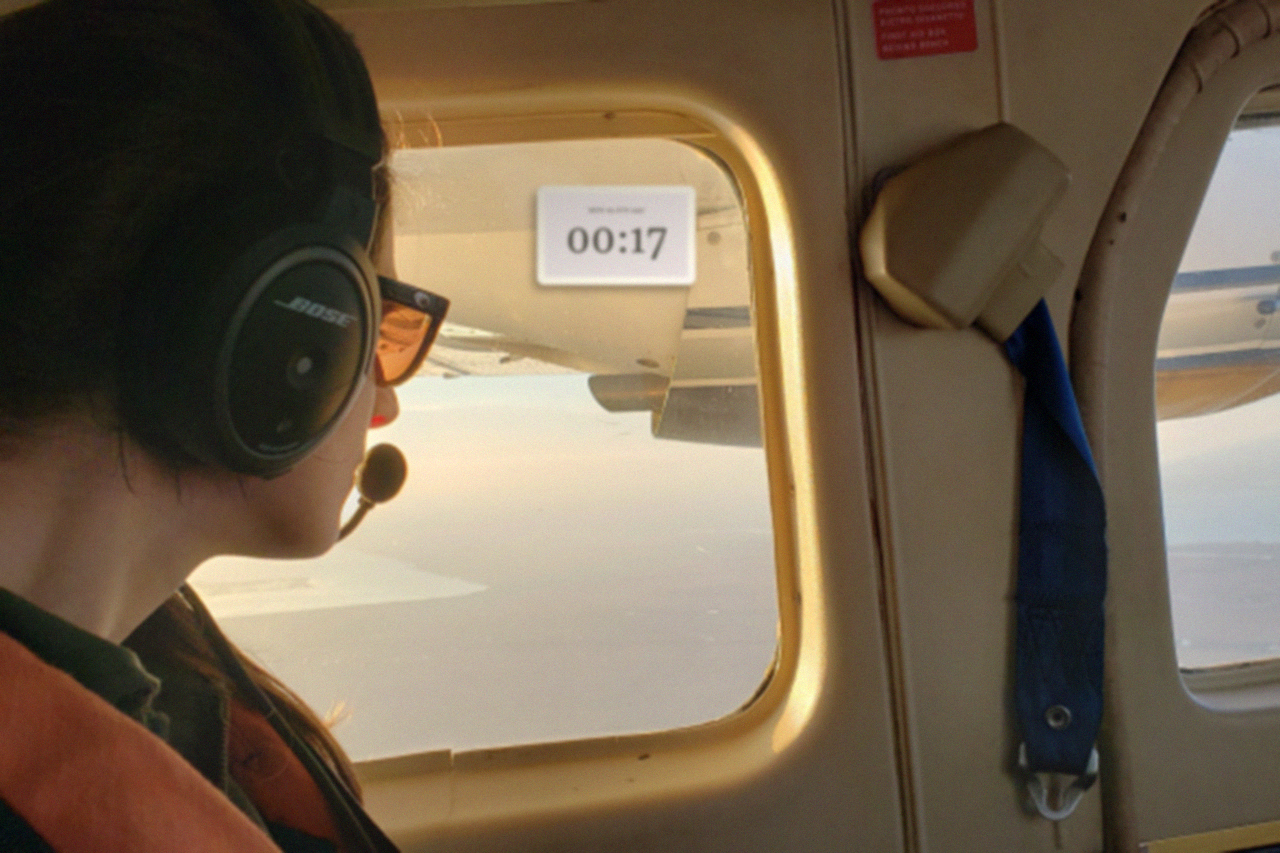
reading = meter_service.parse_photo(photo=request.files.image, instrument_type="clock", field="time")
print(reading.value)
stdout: 0:17
